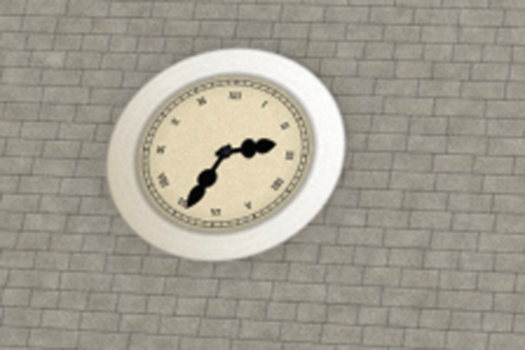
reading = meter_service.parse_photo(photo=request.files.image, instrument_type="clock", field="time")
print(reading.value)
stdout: 2:34
